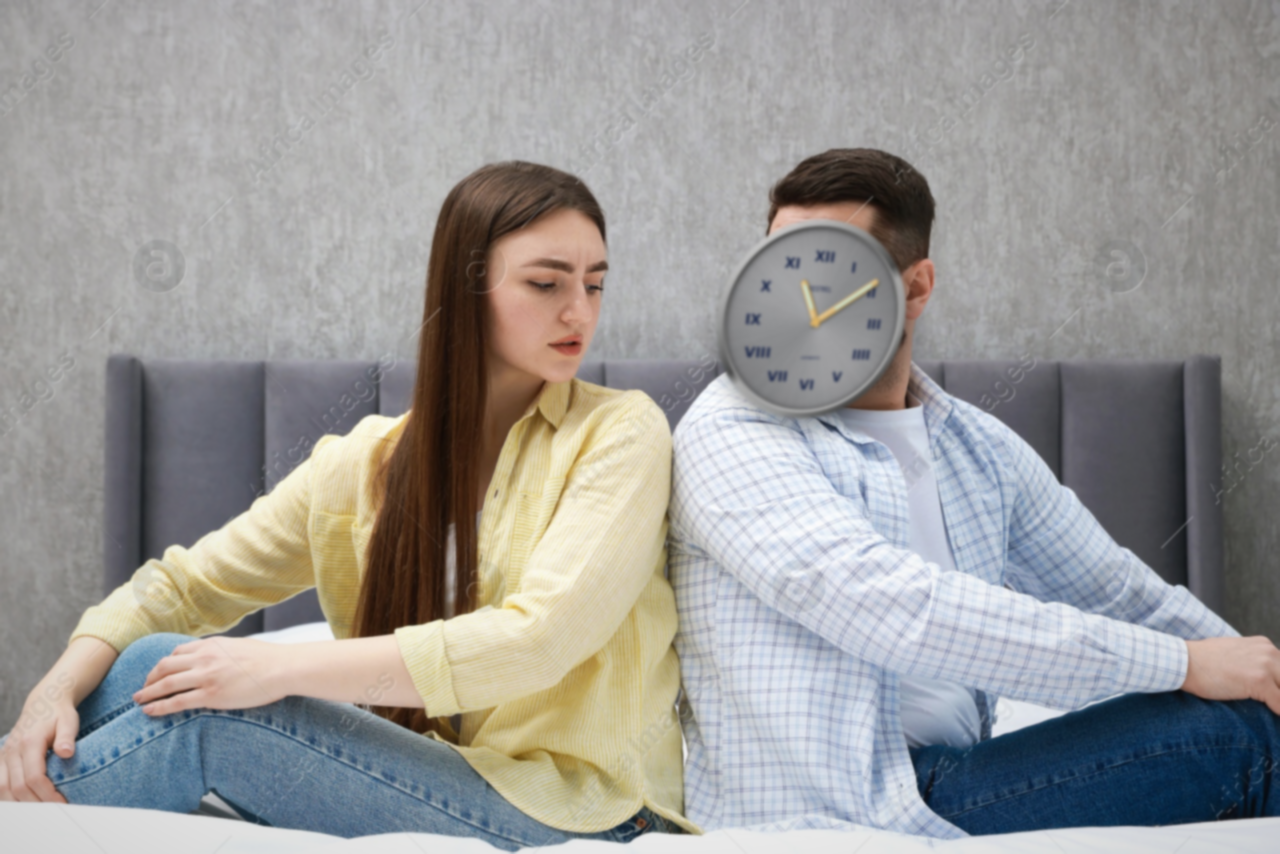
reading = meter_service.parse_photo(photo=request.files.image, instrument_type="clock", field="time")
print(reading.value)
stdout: 11:09
